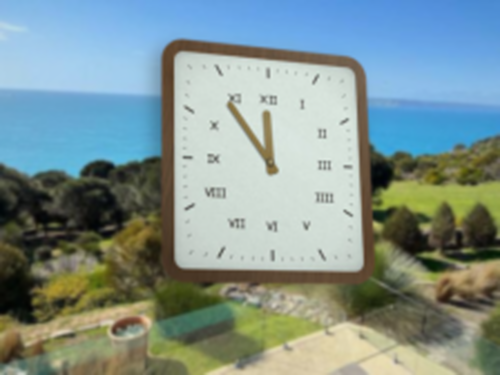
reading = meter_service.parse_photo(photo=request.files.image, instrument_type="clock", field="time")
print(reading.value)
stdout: 11:54
